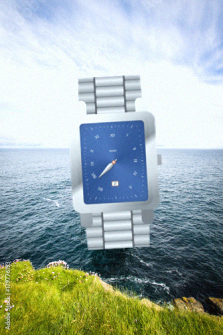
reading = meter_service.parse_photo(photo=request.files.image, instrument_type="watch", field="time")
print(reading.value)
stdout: 7:38
